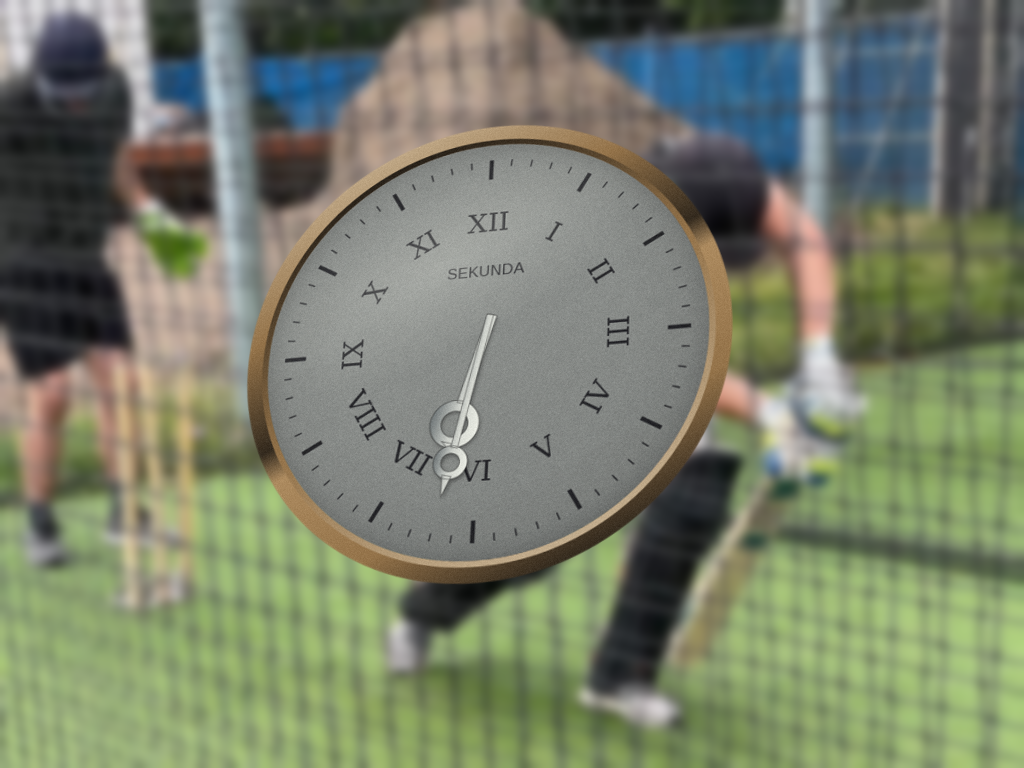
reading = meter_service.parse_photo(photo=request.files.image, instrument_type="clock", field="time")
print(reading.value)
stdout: 6:32
